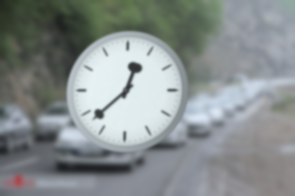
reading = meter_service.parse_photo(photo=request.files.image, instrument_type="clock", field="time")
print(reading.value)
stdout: 12:38
